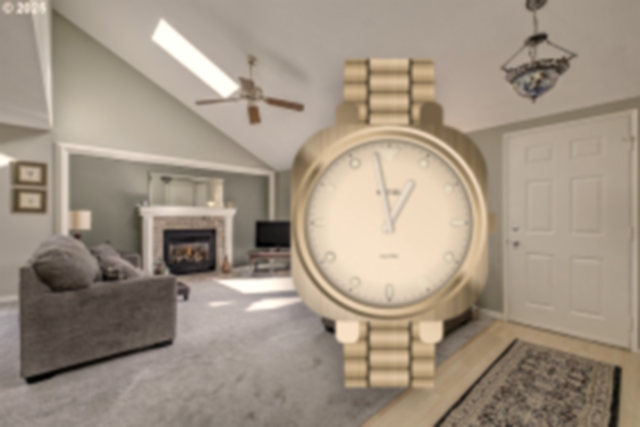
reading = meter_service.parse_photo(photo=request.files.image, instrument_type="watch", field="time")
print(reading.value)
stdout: 12:58
